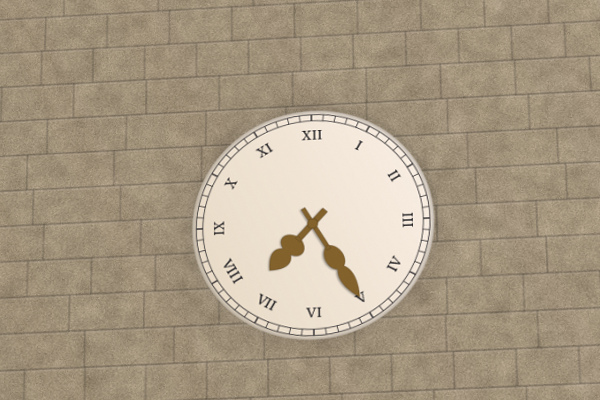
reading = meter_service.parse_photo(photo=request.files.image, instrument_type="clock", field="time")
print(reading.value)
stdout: 7:25
